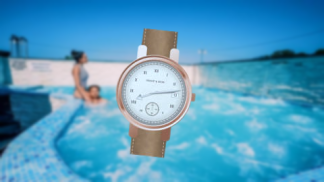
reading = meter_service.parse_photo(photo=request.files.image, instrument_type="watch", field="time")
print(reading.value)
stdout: 8:13
